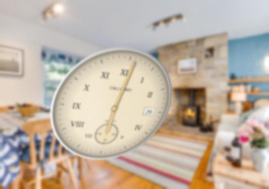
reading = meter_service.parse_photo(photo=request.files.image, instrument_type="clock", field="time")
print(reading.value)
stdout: 6:01
